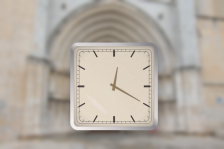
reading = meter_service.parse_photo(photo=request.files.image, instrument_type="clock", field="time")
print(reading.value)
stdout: 12:20
